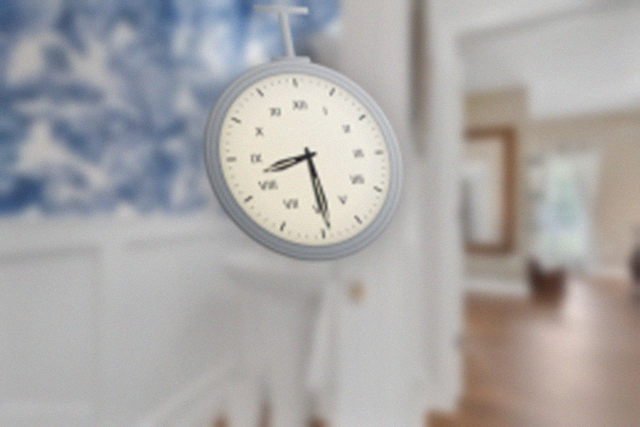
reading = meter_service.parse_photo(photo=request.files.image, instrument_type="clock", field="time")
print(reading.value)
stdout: 8:29
